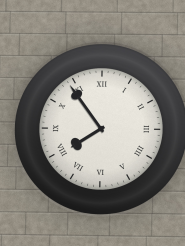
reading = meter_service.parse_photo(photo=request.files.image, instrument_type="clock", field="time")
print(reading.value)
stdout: 7:54
